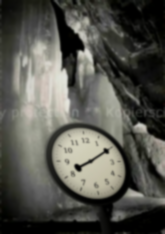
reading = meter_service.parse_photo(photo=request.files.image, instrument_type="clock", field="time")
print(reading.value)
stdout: 8:10
